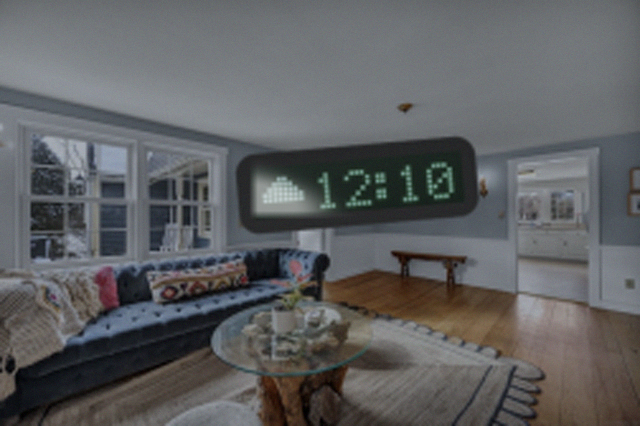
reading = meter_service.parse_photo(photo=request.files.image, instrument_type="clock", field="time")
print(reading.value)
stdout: 12:10
